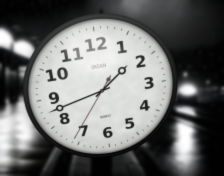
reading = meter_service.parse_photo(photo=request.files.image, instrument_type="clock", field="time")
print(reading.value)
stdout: 1:42:36
